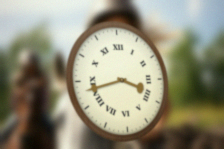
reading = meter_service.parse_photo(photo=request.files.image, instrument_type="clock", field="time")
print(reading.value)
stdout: 3:43
